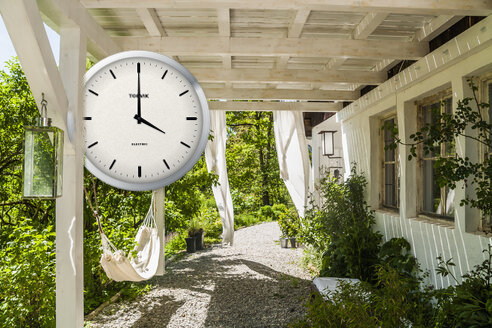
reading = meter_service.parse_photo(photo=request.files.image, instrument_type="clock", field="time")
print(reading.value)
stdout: 4:00
